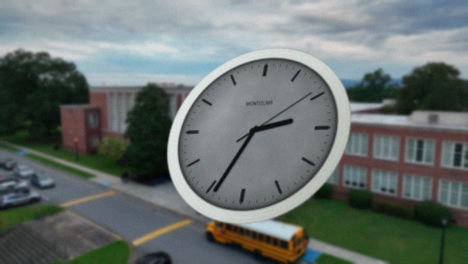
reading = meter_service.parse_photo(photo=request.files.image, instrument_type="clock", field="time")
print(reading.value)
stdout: 2:34:09
